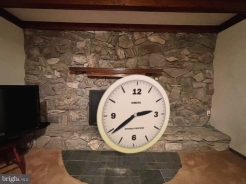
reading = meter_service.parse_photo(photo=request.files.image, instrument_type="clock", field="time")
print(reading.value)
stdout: 2:39
